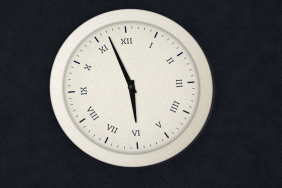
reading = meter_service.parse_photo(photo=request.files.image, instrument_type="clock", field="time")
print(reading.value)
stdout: 5:57
